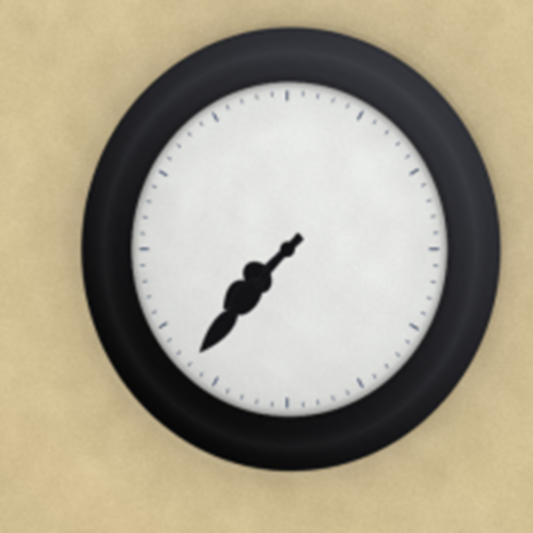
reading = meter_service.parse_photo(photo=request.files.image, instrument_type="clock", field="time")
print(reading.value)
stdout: 7:37
